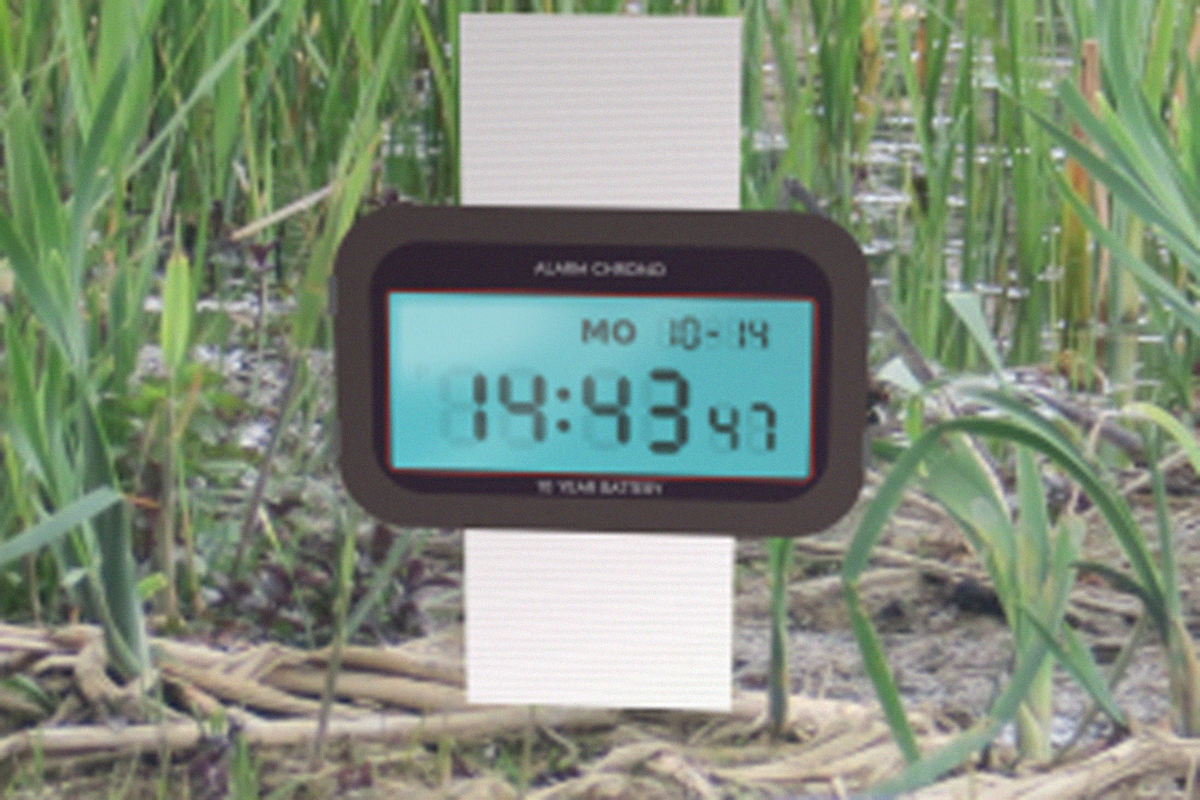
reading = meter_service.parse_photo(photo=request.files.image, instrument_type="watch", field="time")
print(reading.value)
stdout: 14:43:47
